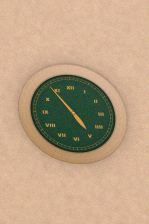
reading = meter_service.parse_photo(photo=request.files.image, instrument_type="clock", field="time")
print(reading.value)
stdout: 4:54
